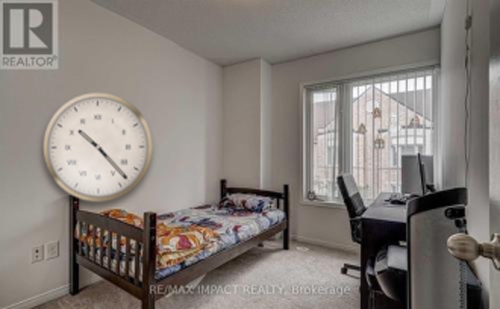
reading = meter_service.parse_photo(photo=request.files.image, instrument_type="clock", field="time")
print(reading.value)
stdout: 10:23
